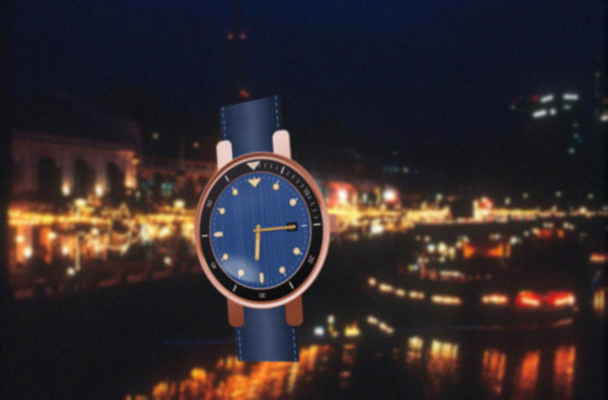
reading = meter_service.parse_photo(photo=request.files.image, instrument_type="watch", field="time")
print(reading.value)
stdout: 6:15
